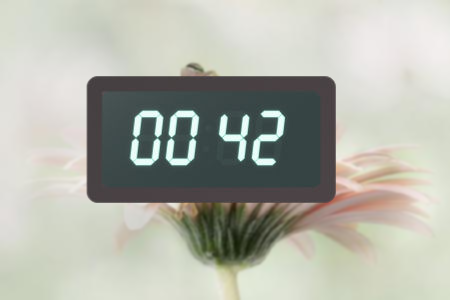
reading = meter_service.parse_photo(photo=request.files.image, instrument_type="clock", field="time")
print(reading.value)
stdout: 0:42
